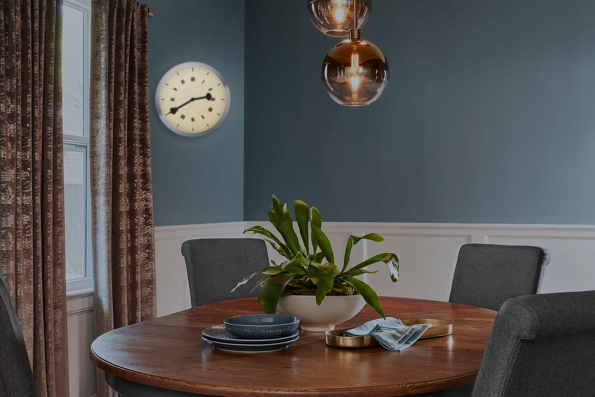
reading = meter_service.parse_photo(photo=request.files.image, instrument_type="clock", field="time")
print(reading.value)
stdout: 2:40
